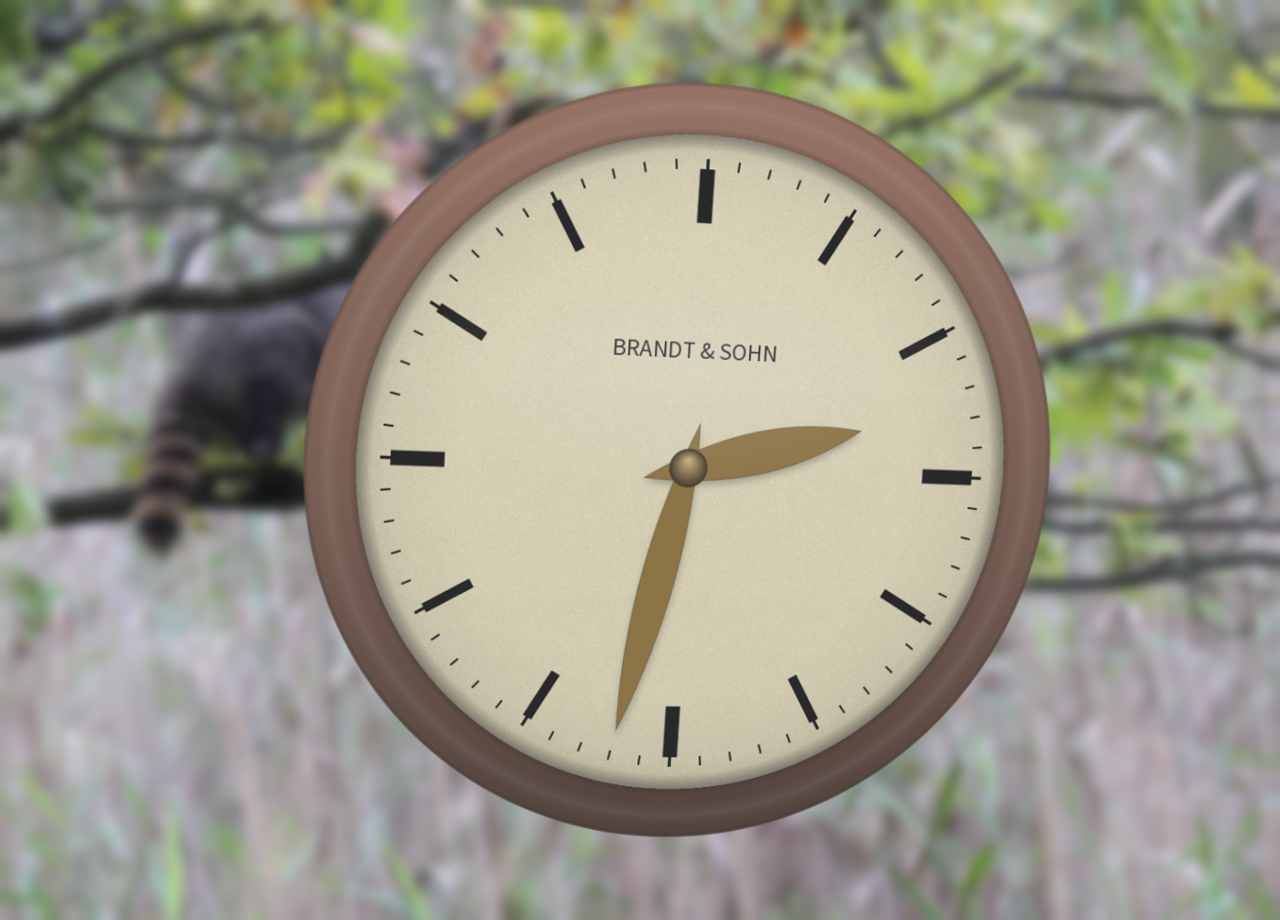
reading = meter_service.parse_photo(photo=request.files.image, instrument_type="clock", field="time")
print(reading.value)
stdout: 2:32
